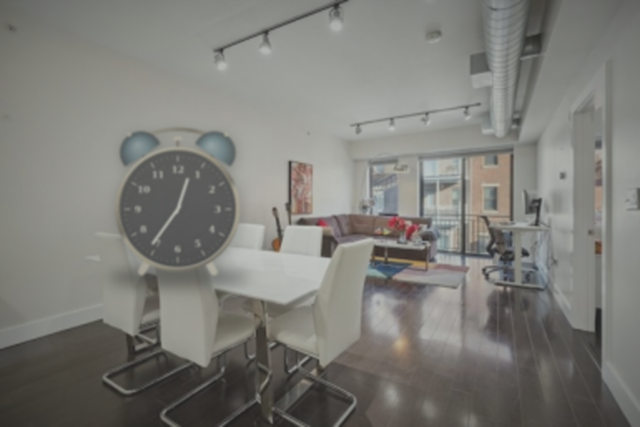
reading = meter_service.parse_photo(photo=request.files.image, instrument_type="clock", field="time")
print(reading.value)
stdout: 12:36
